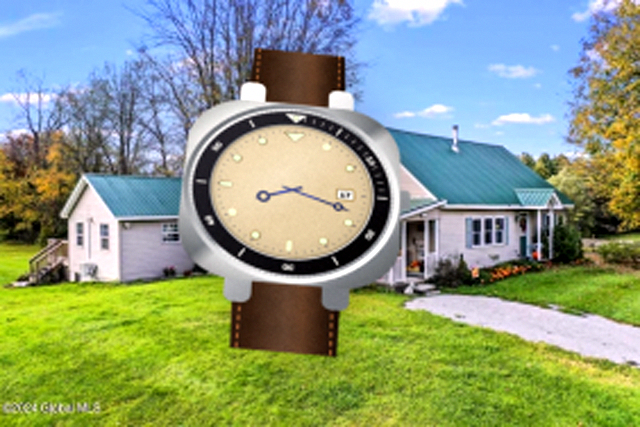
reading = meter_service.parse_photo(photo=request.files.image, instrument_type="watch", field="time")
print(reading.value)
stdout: 8:18
